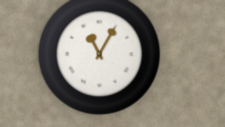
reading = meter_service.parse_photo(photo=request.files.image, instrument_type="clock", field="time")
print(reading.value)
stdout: 11:05
